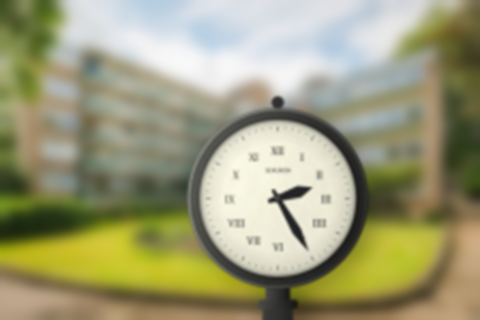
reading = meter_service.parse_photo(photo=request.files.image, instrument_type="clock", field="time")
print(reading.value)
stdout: 2:25
